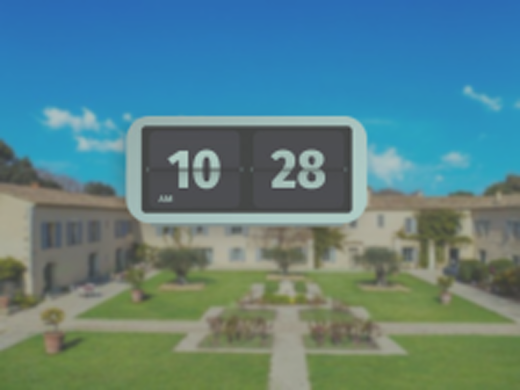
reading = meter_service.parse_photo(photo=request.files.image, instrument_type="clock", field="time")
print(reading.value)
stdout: 10:28
